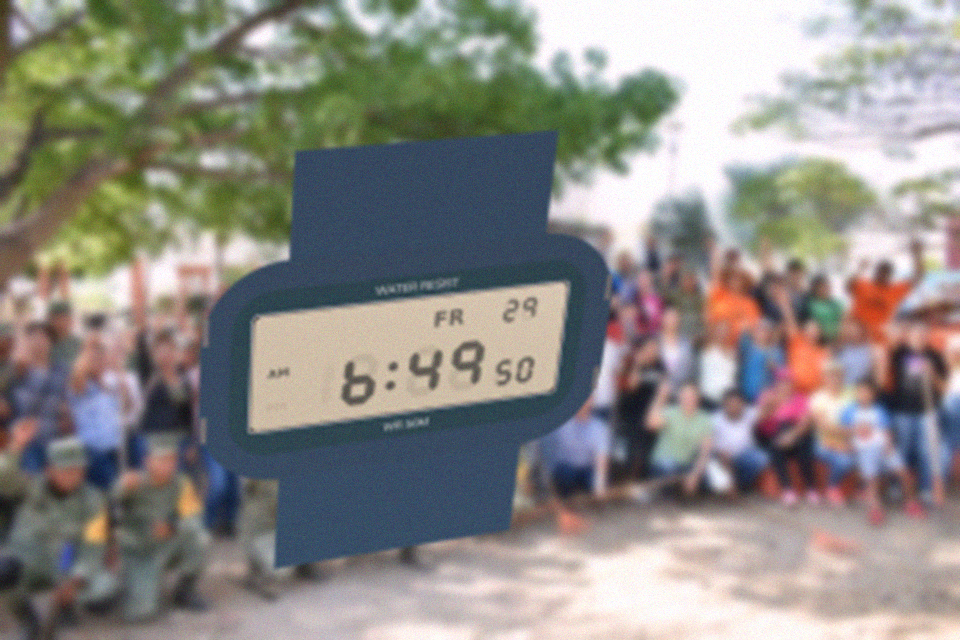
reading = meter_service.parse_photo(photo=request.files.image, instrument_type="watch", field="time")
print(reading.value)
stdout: 6:49:50
